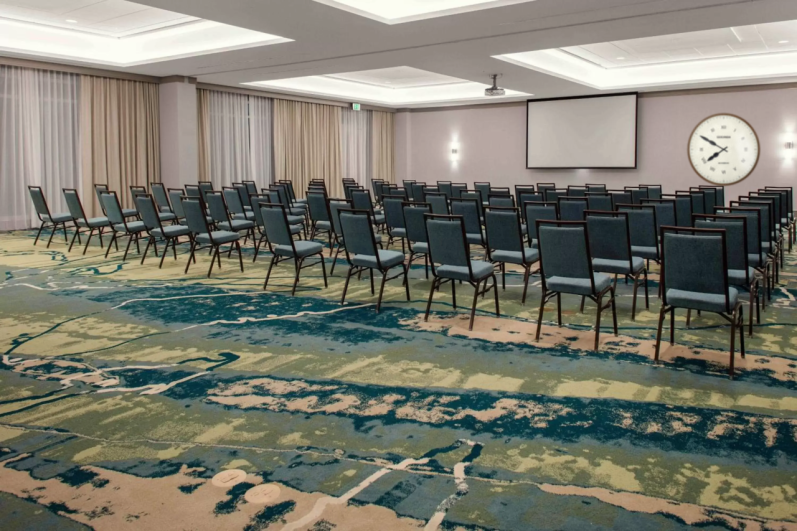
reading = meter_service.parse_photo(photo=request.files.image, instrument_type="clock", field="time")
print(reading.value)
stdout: 7:50
